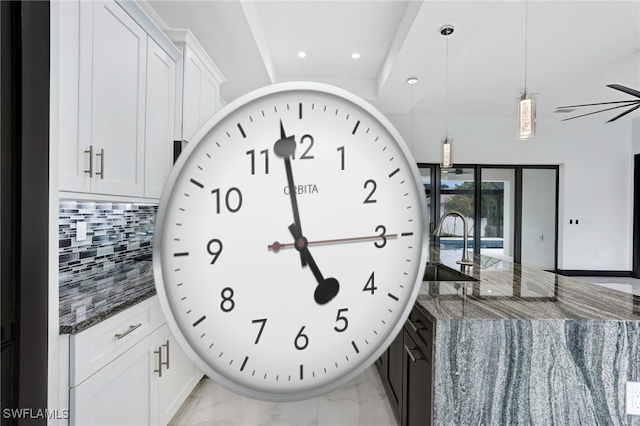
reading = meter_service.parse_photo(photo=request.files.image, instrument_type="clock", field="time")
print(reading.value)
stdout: 4:58:15
